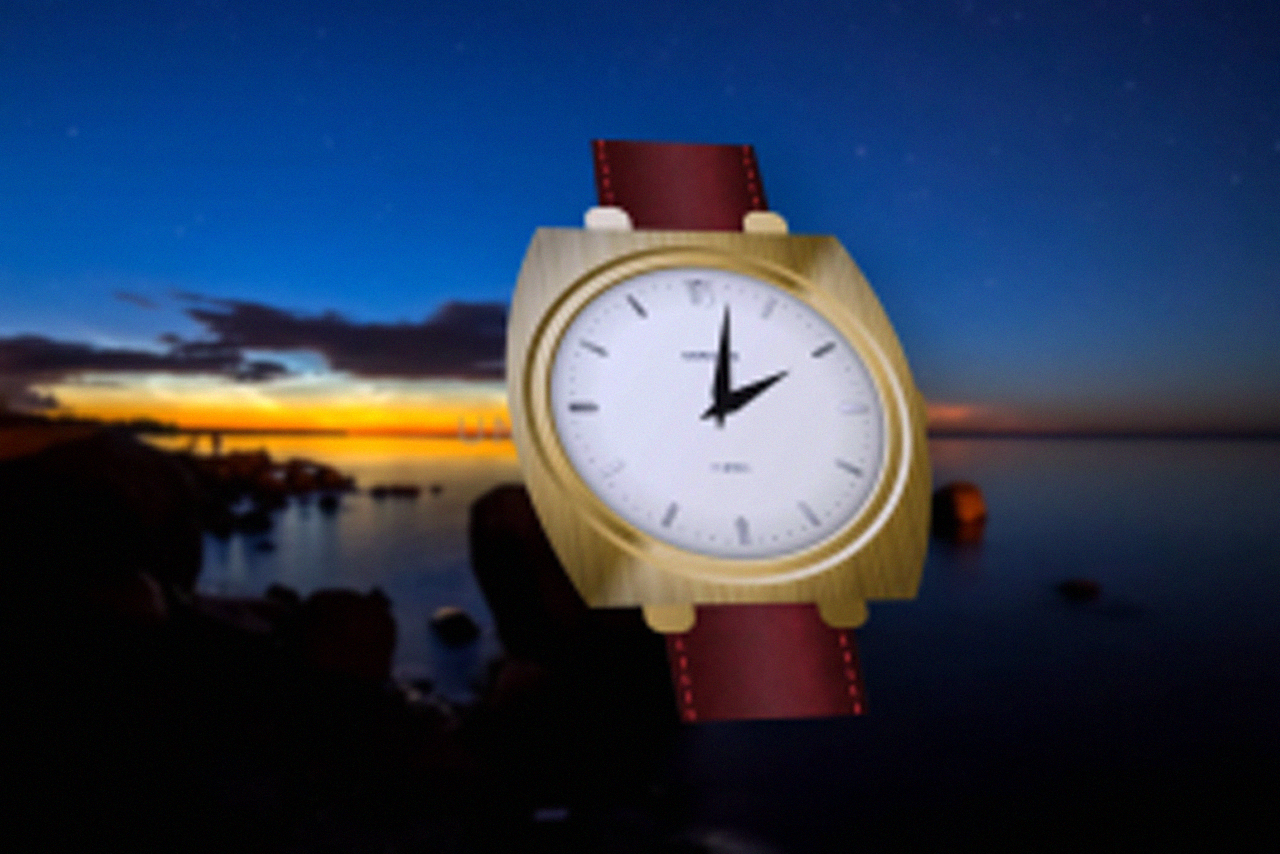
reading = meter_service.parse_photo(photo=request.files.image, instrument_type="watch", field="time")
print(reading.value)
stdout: 2:02
